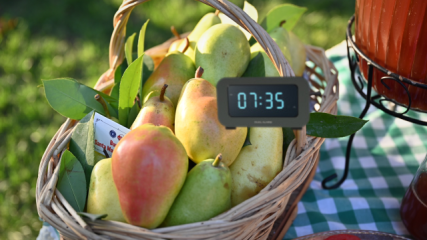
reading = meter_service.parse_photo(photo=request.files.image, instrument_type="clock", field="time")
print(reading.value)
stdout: 7:35
